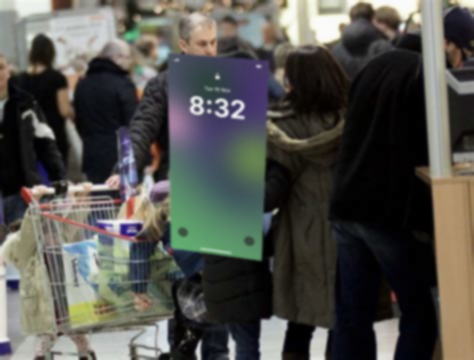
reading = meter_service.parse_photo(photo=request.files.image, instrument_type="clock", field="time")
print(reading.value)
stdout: 8:32
